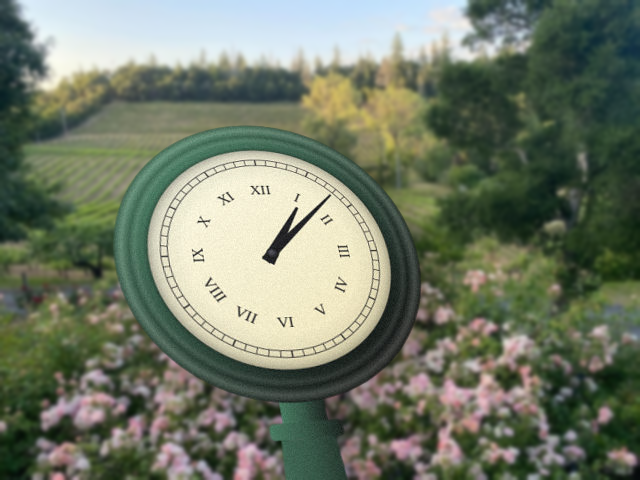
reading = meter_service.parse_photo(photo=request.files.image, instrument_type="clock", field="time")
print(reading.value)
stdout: 1:08
